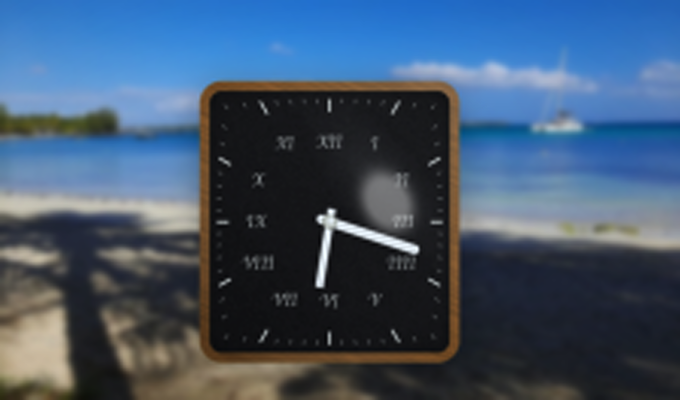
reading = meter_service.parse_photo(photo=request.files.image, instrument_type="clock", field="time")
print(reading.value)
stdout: 6:18
